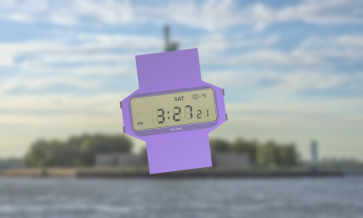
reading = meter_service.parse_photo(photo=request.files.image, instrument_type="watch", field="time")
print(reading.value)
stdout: 3:27:21
